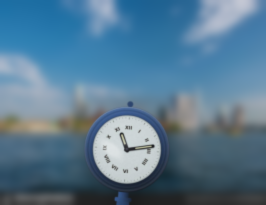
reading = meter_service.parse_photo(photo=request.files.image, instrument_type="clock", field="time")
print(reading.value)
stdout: 11:13
